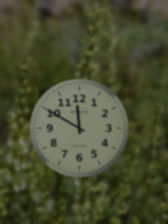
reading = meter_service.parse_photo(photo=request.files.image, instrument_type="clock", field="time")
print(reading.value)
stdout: 11:50
